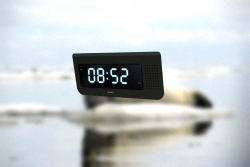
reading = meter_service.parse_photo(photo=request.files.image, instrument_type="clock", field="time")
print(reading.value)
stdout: 8:52
